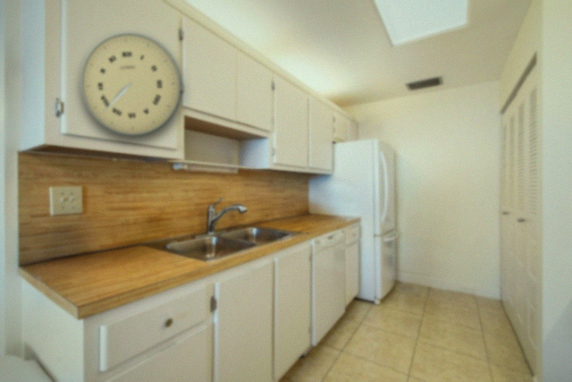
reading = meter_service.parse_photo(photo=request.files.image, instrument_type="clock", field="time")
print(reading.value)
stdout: 7:38
